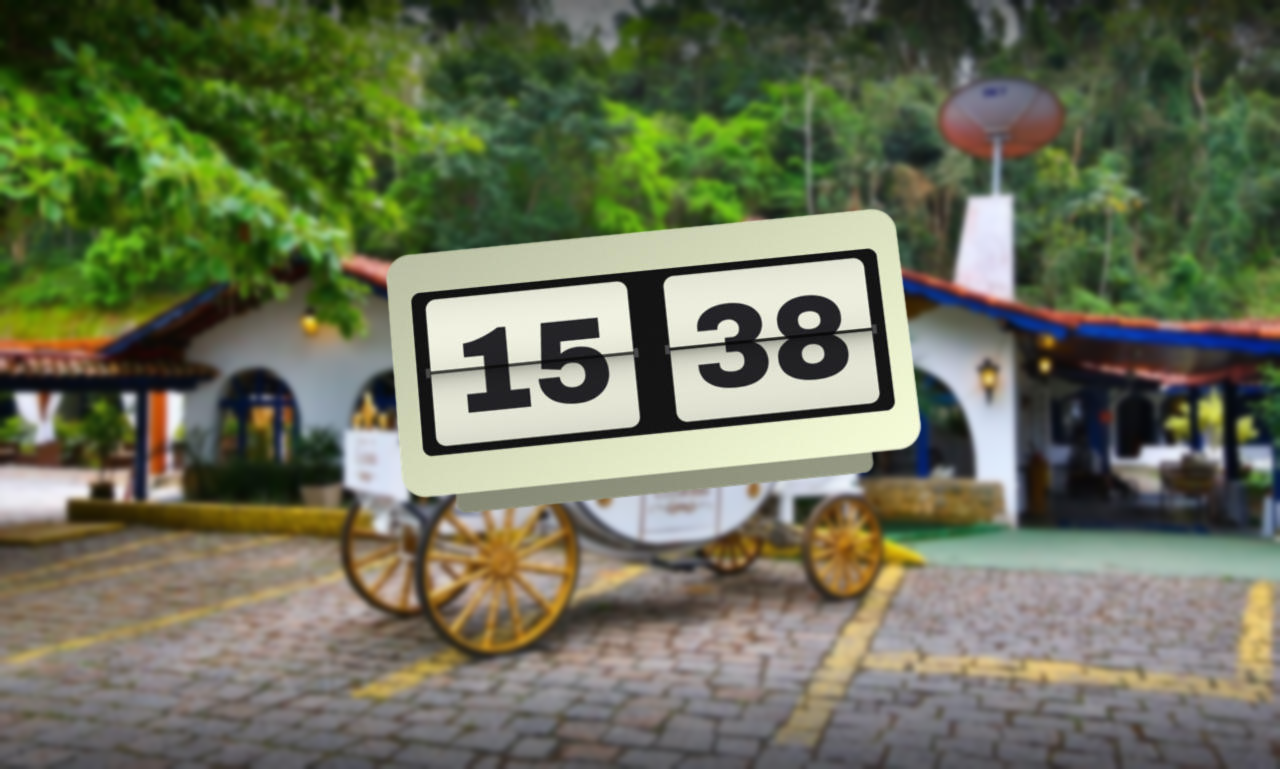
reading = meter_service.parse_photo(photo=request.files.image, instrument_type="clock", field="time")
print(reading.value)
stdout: 15:38
